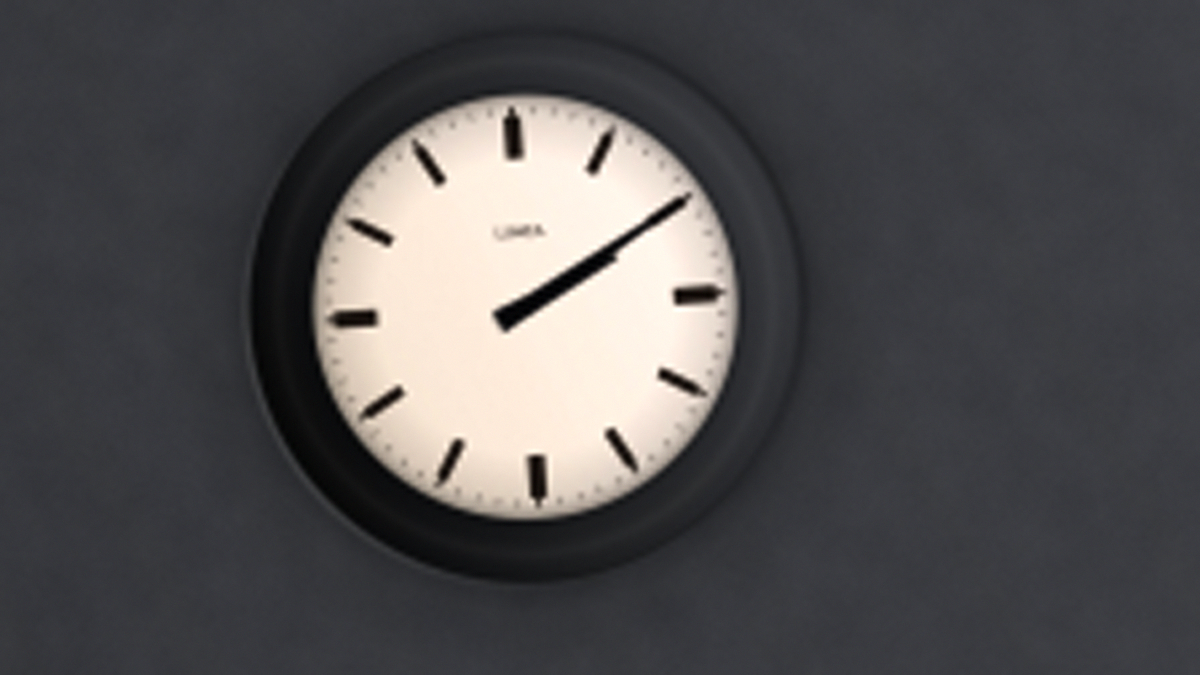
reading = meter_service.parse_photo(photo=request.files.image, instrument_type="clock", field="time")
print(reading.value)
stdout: 2:10
